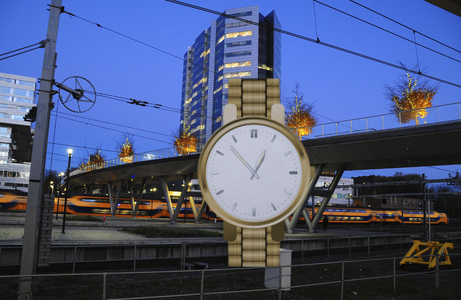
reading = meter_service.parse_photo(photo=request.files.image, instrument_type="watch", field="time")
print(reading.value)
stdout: 12:53
